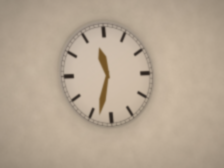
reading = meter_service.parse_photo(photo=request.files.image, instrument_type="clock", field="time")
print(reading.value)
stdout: 11:33
